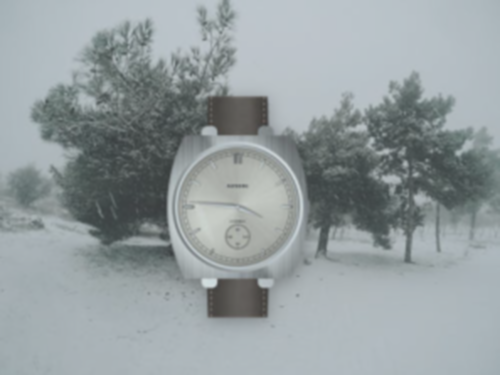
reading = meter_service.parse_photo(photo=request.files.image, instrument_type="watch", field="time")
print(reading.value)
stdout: 3:46
